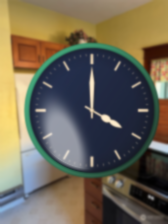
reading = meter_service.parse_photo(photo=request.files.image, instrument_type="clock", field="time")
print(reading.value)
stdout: 4:00
